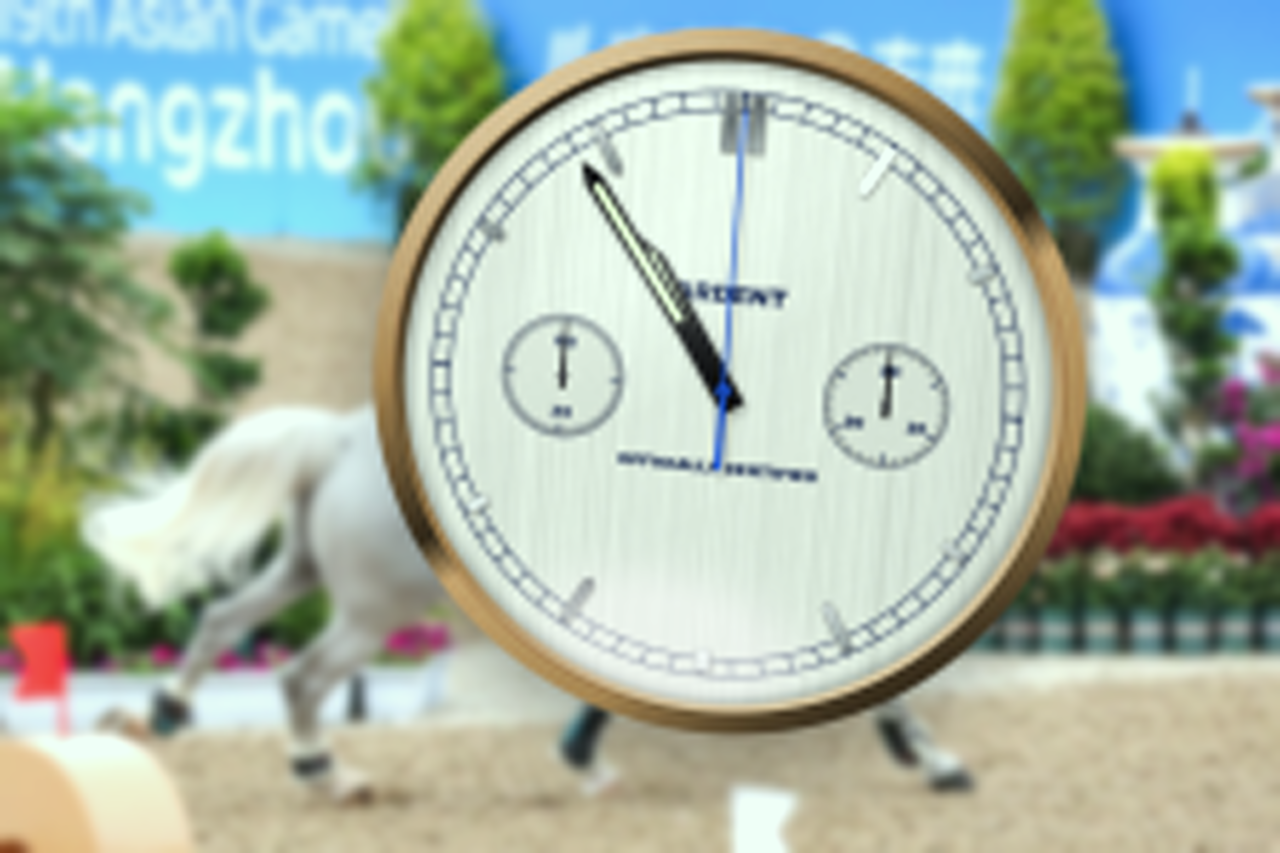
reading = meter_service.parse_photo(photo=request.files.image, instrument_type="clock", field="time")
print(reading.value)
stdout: 10:54
